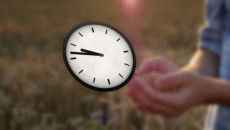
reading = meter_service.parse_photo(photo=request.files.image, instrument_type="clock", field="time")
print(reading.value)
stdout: 9:47
